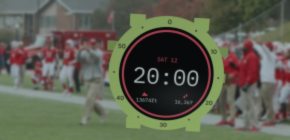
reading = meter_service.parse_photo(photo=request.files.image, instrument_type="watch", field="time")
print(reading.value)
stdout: 20:00
